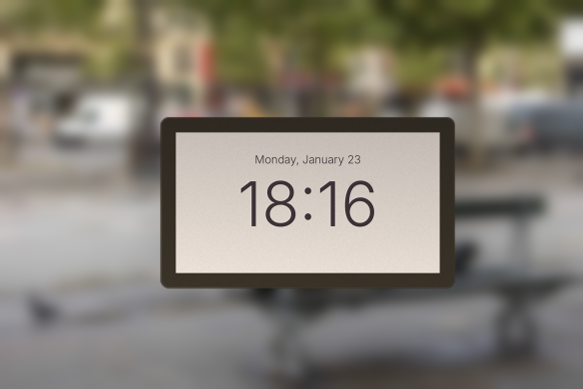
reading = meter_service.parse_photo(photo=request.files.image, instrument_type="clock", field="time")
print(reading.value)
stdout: 18:16
